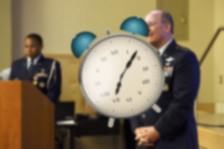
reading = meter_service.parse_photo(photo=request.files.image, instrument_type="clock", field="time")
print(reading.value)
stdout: 7:08
